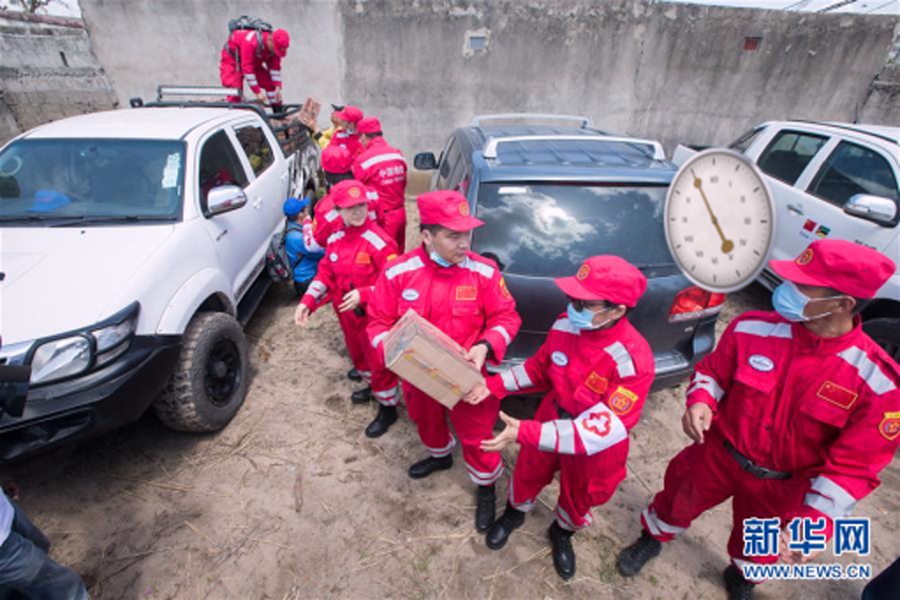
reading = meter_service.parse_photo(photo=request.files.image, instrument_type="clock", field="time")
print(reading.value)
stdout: 4:55
